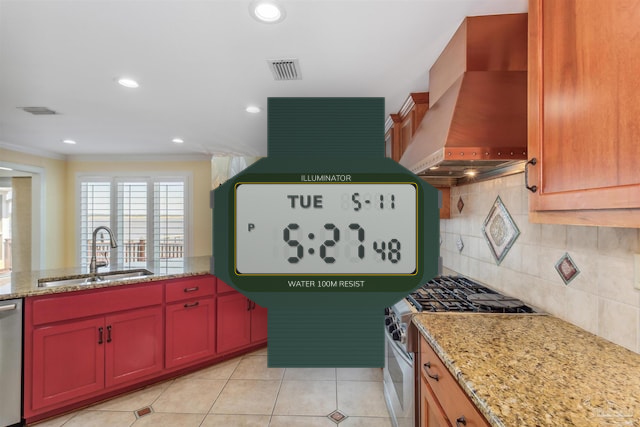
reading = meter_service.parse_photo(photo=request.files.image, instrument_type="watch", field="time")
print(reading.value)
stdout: 5:27:48
